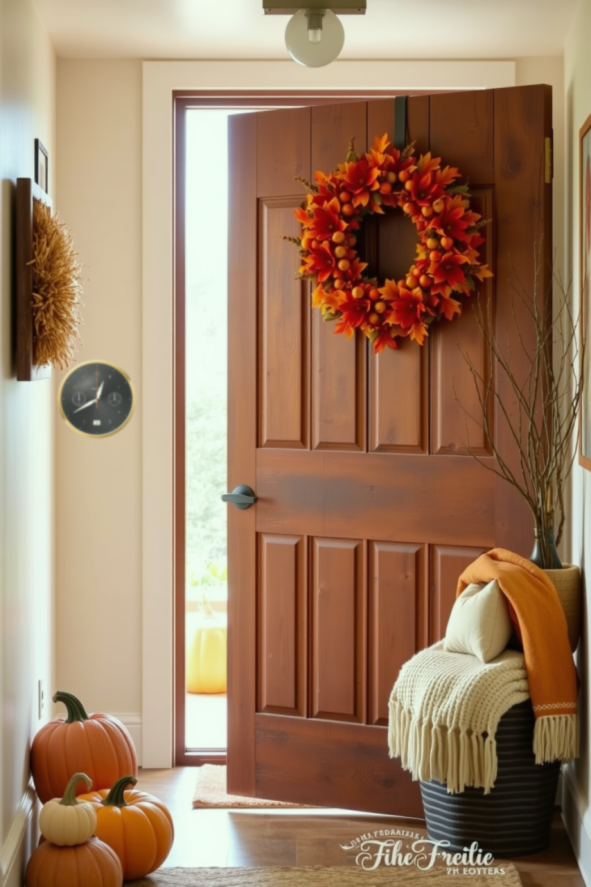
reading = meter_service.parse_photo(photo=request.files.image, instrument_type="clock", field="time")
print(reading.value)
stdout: 12:40
